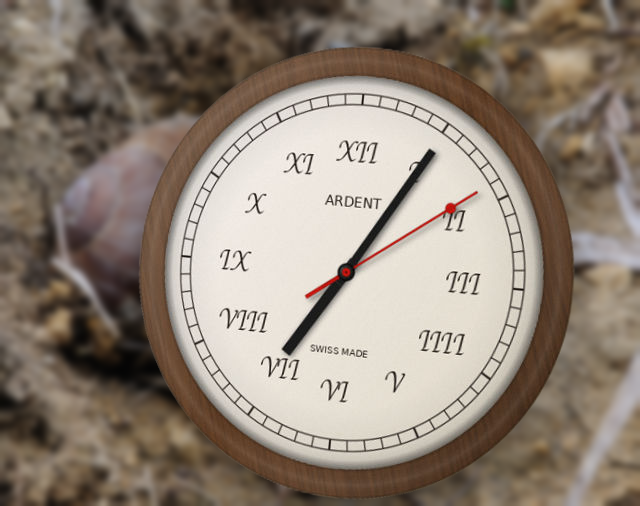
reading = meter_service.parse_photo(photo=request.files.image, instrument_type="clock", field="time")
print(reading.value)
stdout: 7:05:09
